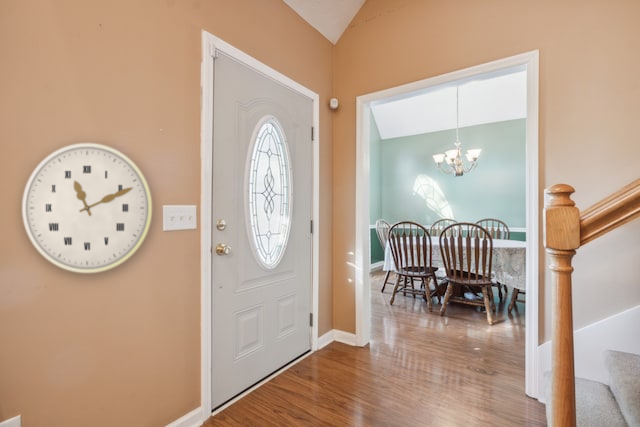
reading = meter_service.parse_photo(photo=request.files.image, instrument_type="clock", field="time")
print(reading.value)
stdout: 11:11
